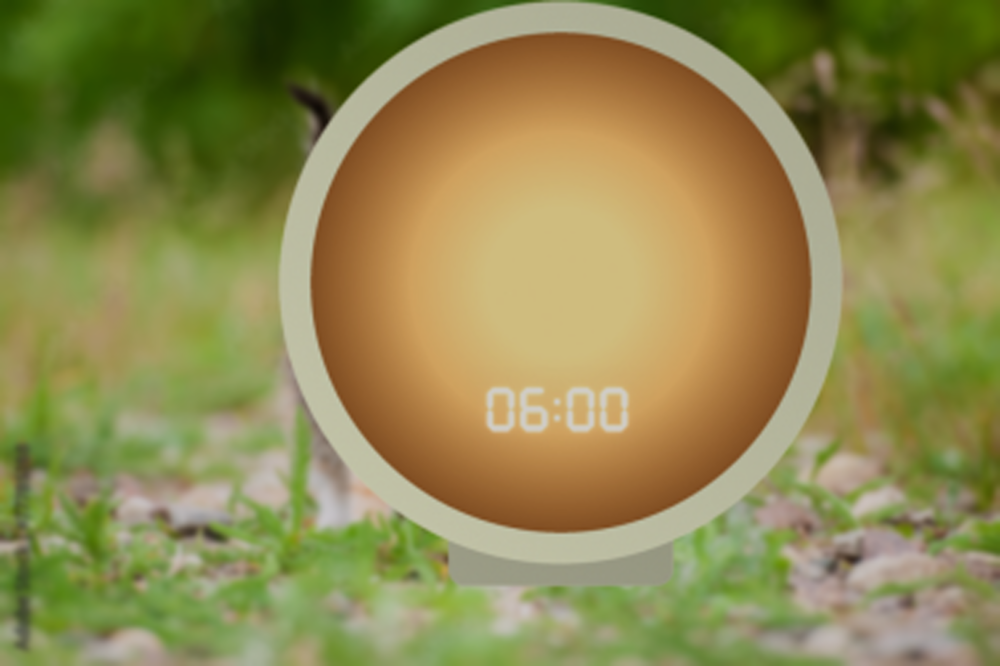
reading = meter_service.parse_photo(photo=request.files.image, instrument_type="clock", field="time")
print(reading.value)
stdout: 6:00
